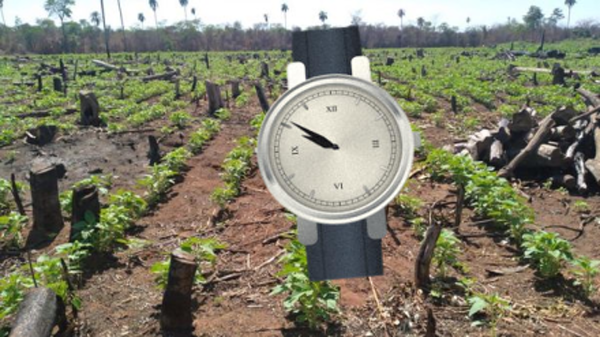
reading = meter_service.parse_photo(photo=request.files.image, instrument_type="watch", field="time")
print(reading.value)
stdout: 9:51
